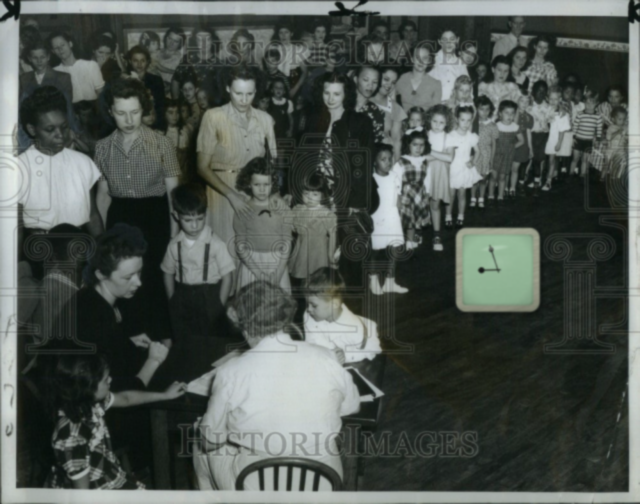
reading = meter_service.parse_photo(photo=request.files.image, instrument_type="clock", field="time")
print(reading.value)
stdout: 8:57
